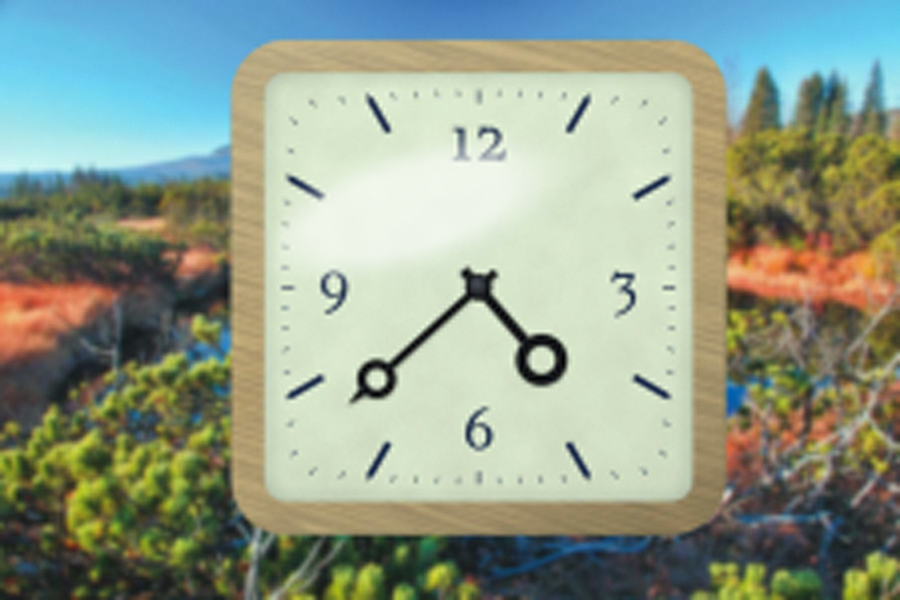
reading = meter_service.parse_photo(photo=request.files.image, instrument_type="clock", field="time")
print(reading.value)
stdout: 4:38
